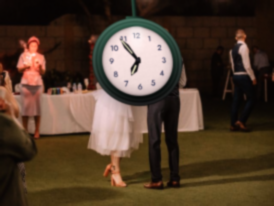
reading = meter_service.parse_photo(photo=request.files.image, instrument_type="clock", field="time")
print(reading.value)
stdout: 6:54
